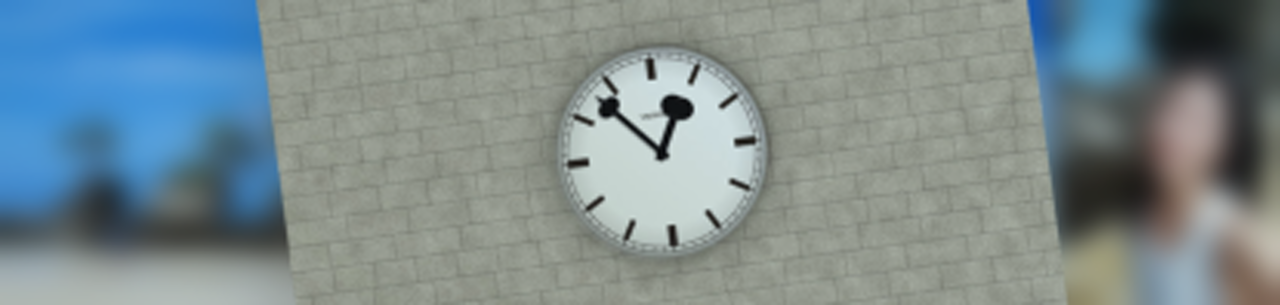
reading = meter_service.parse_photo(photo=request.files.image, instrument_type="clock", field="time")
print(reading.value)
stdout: 12:53
